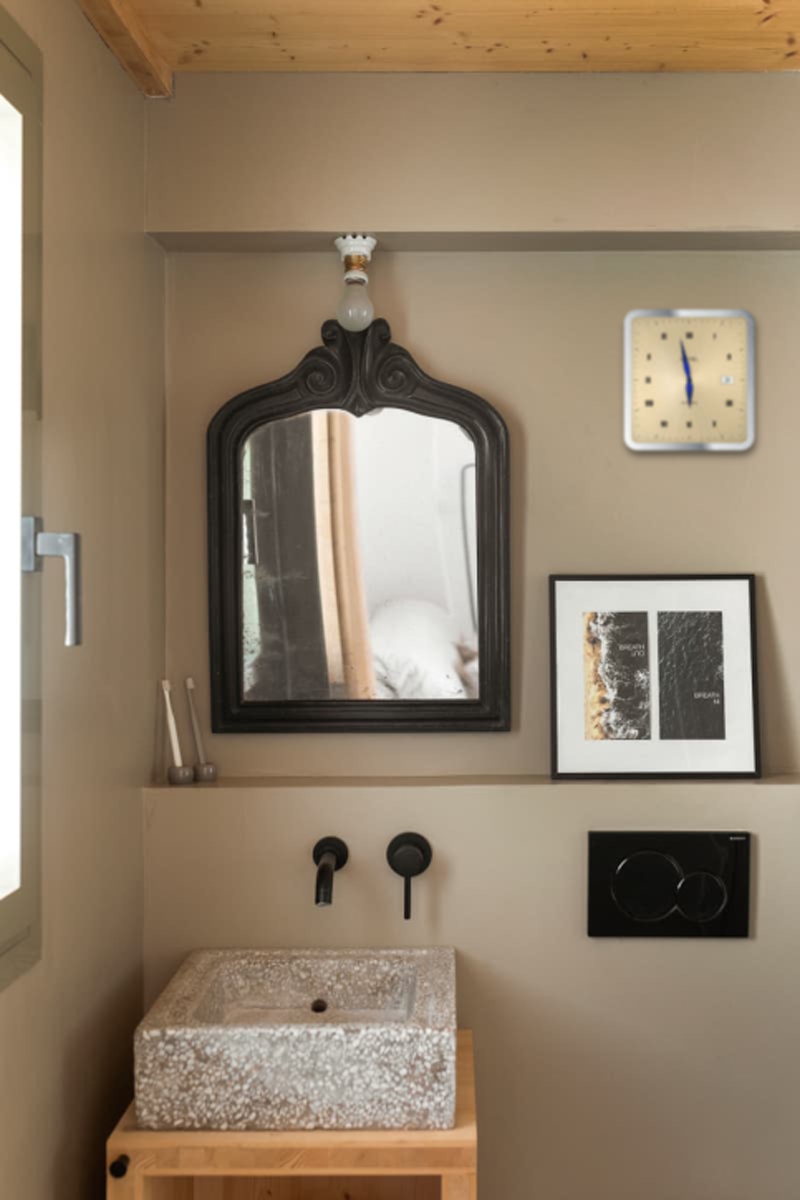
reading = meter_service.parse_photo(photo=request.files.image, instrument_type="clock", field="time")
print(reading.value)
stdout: 5:58
